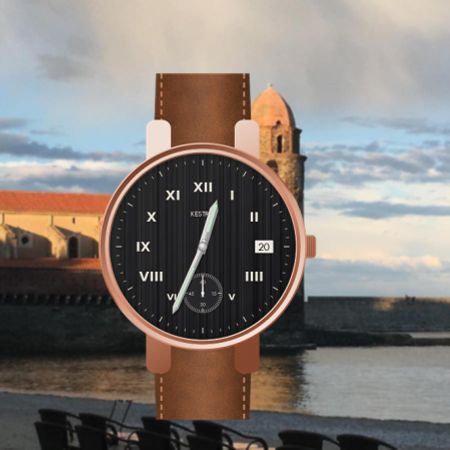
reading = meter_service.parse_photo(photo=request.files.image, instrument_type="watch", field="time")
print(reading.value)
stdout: 12:34
